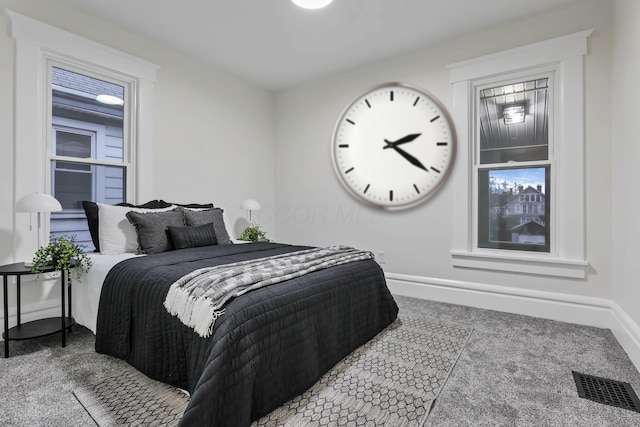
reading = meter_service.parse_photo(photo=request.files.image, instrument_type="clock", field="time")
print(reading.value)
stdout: 2:21
